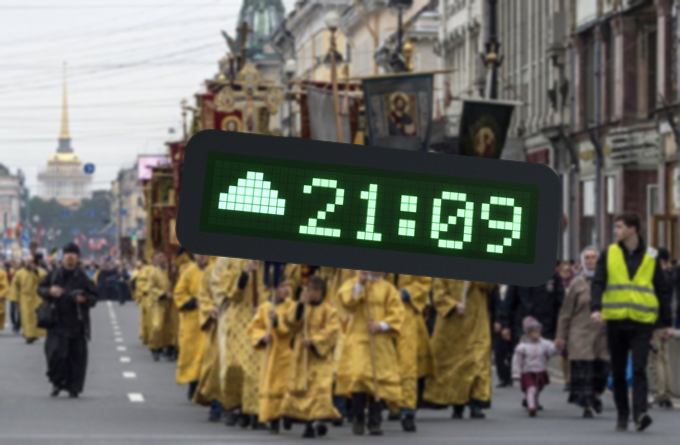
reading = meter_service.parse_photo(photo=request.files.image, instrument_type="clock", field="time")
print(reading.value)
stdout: 21:09
